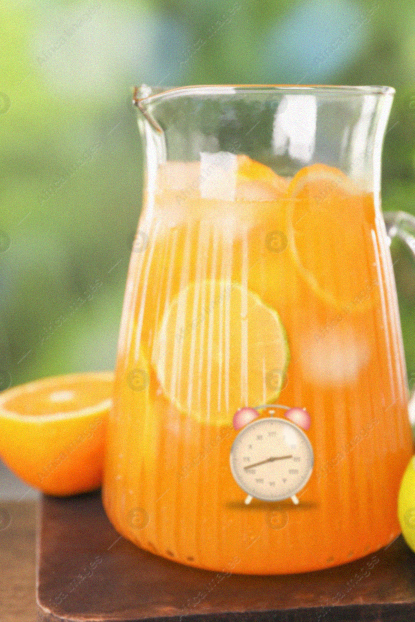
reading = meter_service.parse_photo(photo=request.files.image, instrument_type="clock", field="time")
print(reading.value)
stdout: 2:42
